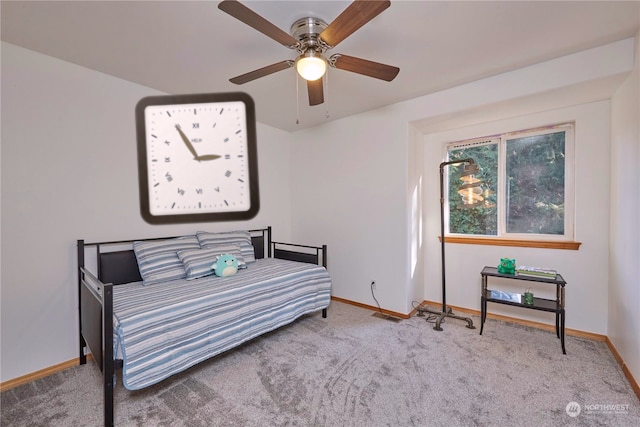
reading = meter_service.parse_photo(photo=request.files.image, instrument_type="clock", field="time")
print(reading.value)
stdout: 2:55
